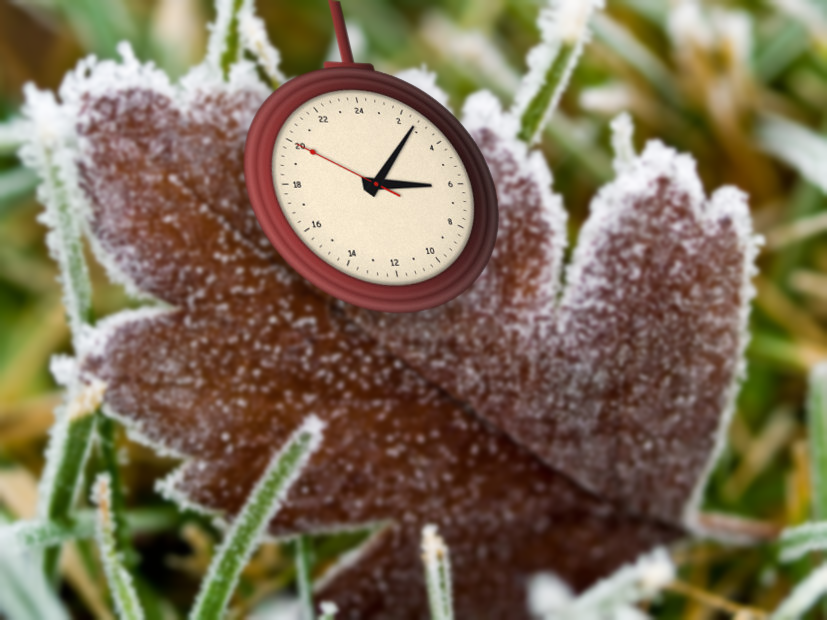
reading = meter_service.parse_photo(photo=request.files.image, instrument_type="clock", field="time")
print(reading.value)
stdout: 6:06:50
